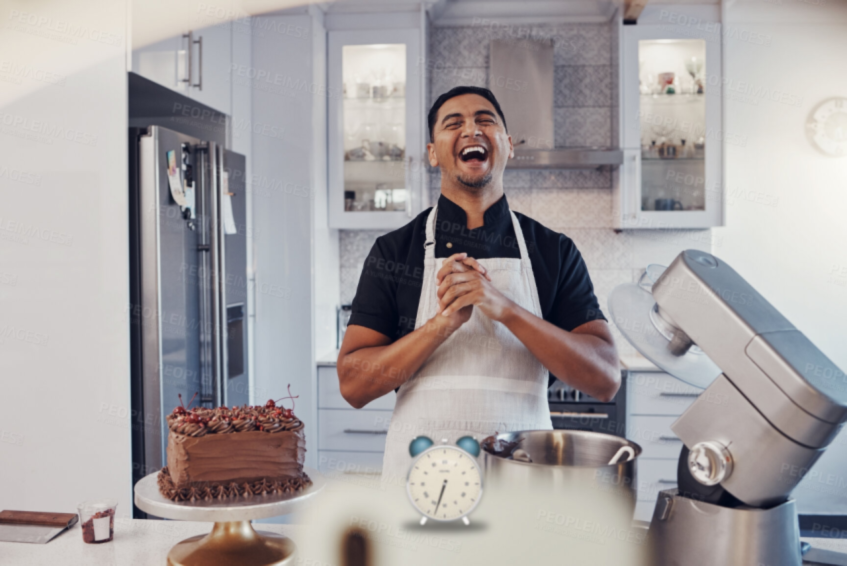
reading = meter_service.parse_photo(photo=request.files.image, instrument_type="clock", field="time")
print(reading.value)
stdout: 6:33
